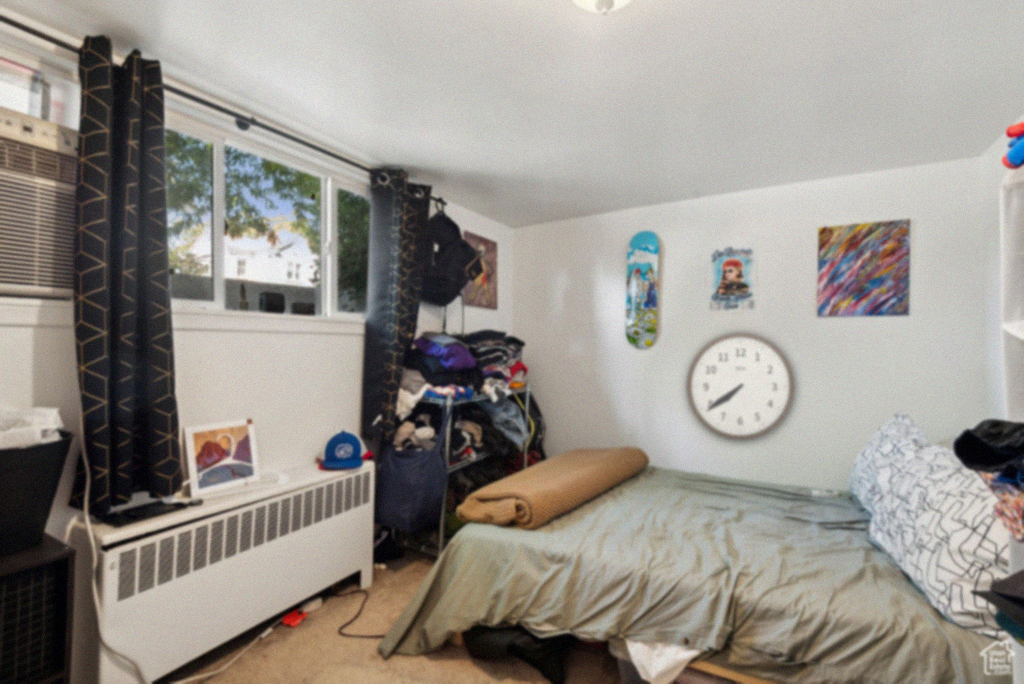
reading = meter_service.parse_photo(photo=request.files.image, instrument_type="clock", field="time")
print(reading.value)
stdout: 7:39
